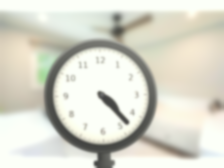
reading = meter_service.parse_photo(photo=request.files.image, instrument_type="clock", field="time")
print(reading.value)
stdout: 4:23
